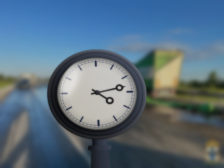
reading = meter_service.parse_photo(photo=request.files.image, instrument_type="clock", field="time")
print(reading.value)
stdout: 4:13
